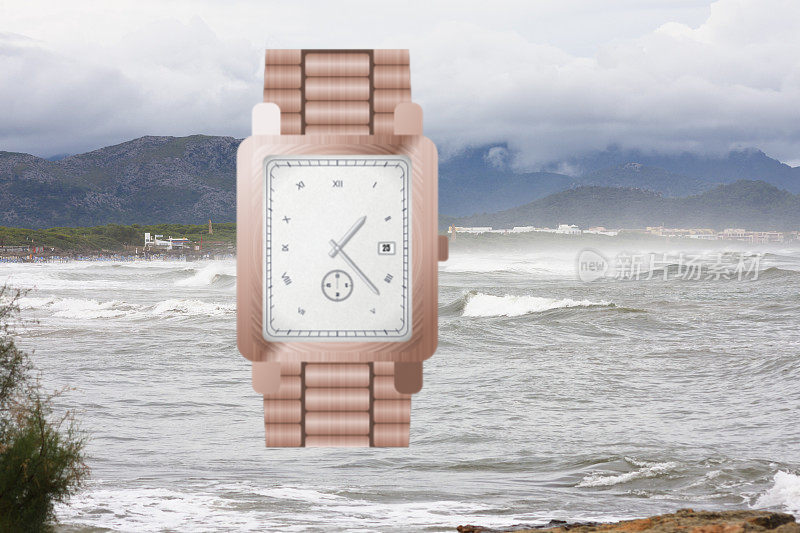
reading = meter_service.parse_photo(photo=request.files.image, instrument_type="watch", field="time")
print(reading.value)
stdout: 1:23
